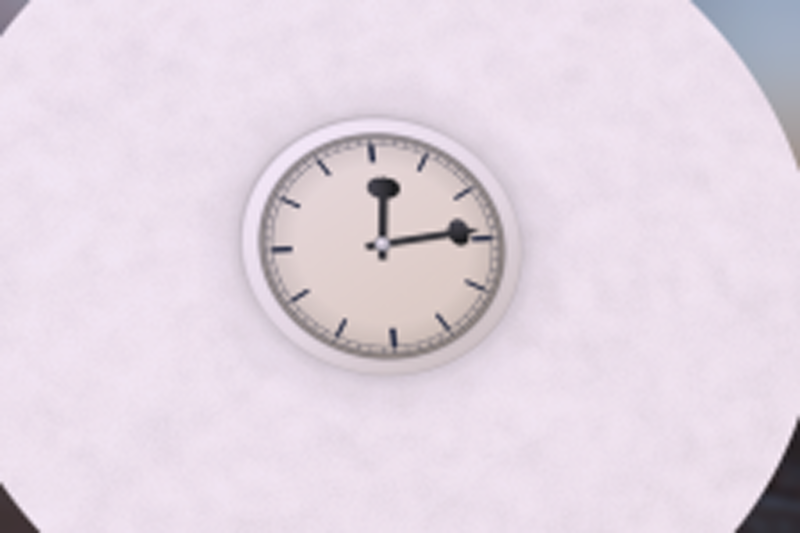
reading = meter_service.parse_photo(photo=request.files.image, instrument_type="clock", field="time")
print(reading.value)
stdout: 12:14
